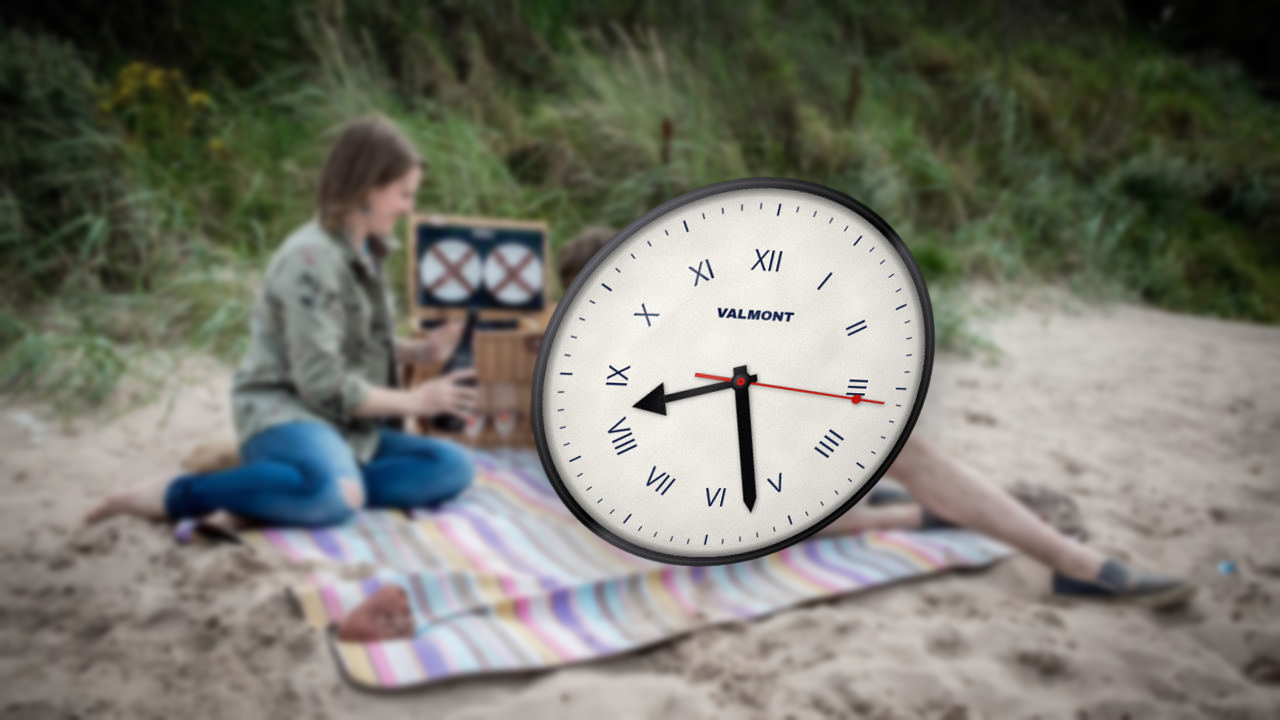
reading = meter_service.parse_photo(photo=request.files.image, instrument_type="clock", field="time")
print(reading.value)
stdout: 8:27:16
